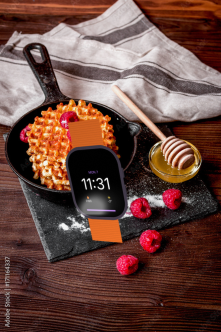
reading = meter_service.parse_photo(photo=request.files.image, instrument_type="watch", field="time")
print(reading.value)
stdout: 11:31
